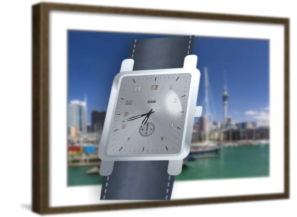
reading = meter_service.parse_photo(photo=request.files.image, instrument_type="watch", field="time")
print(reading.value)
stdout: 6:42
